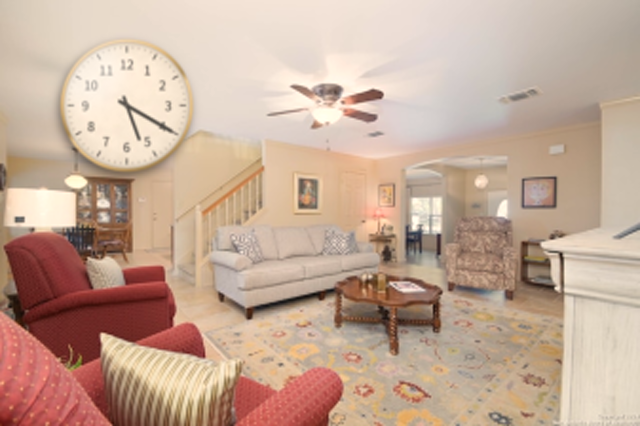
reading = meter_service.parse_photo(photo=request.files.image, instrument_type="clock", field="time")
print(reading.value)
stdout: 5:20
